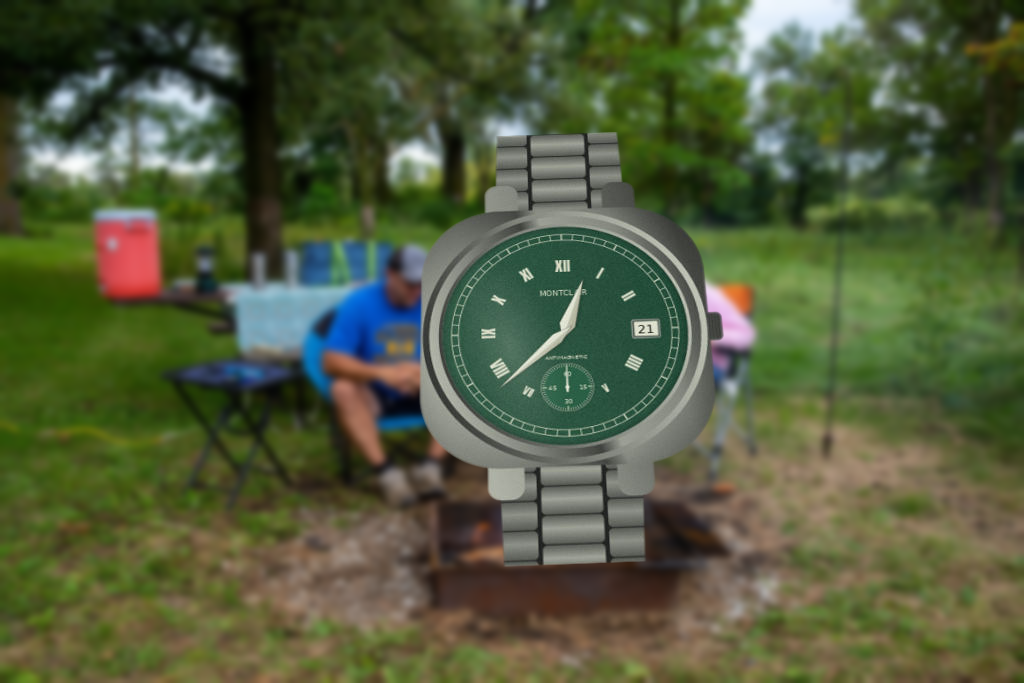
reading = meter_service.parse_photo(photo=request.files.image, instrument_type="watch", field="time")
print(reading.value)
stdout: 12:38
